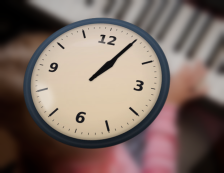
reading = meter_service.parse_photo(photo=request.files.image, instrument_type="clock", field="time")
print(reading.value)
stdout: 1:05
